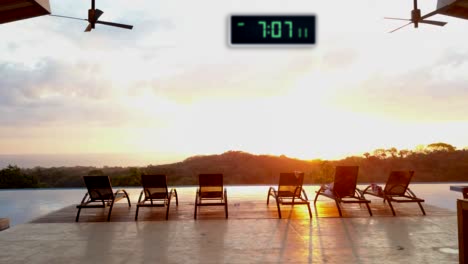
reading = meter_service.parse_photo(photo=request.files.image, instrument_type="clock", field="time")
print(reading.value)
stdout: 7:07
